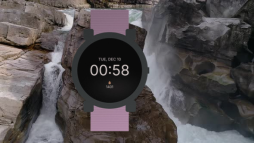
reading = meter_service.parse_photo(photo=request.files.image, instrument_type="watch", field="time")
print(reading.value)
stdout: 0:58
